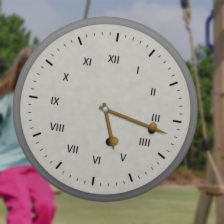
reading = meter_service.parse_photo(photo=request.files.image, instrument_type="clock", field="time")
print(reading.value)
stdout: 5:17
